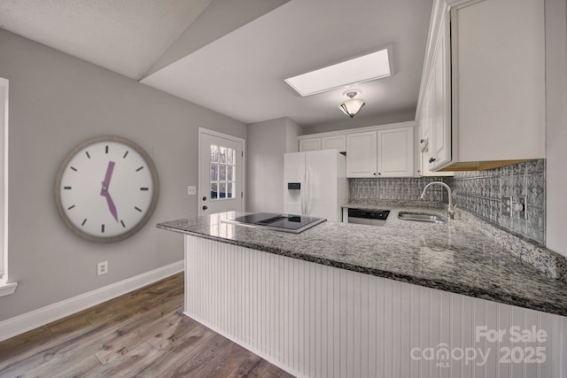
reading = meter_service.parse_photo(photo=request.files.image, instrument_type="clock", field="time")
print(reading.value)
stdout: 12:26
